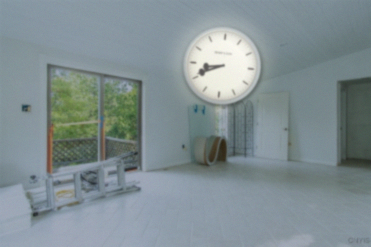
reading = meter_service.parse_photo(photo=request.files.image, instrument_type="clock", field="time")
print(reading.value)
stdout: 8:41
